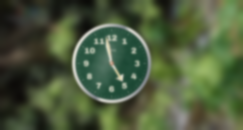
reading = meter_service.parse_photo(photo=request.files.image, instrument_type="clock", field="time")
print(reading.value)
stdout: 4:58
